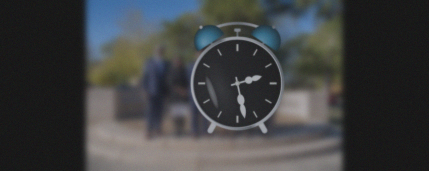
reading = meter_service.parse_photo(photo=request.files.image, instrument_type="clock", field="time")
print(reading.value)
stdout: 2:28
